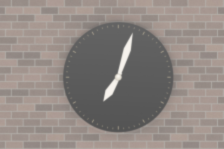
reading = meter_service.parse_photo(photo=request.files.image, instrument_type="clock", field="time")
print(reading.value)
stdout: 7:03
